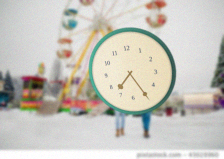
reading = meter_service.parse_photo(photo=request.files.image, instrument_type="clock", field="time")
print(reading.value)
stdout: 7:25
